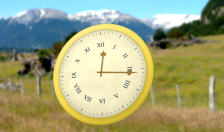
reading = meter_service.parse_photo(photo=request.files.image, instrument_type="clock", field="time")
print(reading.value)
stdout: 12:16
